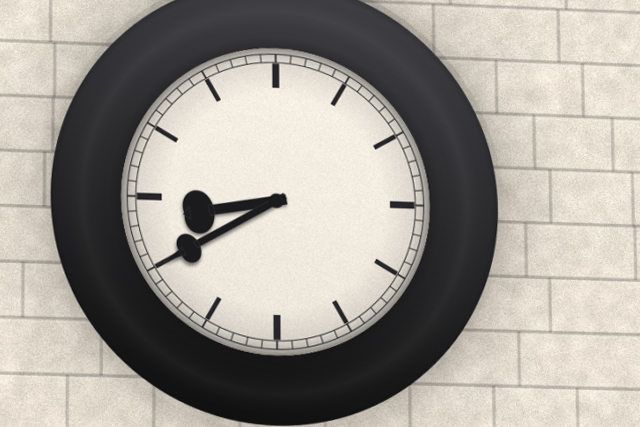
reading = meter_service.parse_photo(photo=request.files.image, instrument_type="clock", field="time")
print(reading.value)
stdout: 8:40
